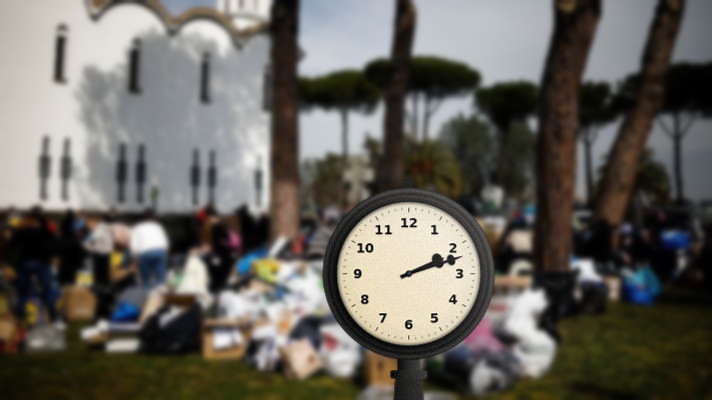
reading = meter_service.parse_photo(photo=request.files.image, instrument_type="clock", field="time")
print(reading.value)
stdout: 2:12
